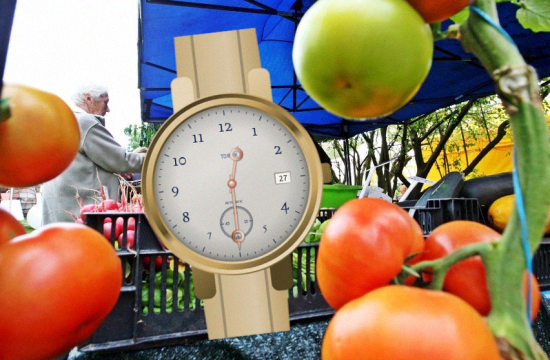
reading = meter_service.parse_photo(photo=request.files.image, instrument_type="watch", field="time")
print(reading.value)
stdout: 12:30
